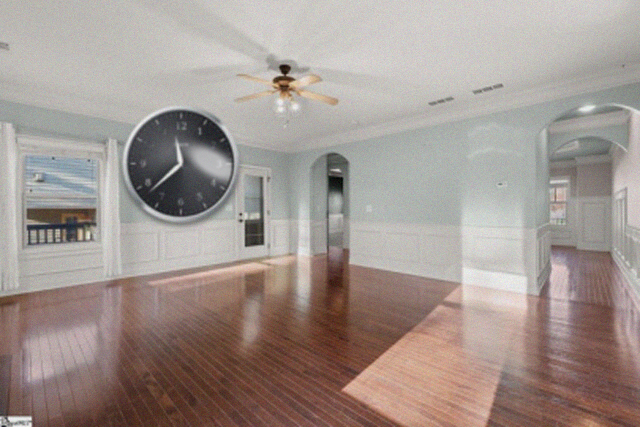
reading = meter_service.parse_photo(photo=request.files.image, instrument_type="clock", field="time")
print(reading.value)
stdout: 11:38
